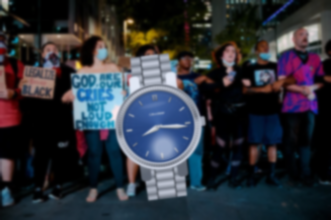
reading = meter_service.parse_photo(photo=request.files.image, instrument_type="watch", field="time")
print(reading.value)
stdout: 8:16
